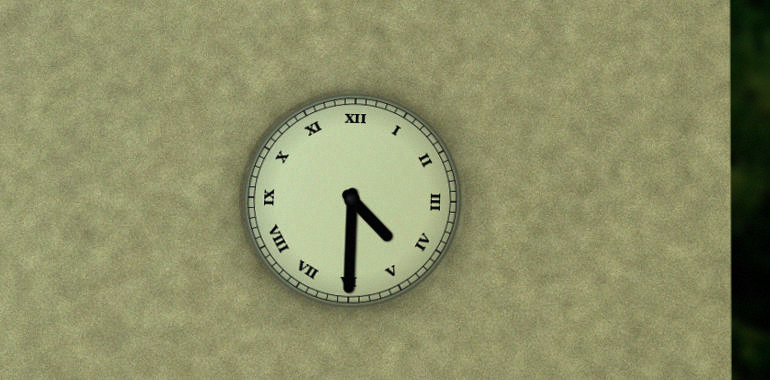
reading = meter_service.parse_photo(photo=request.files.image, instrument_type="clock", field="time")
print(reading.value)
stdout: 4:30
